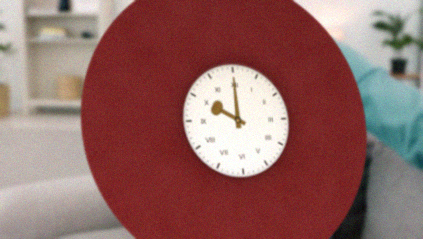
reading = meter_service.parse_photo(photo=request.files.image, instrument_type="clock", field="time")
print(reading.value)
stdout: 10:00
